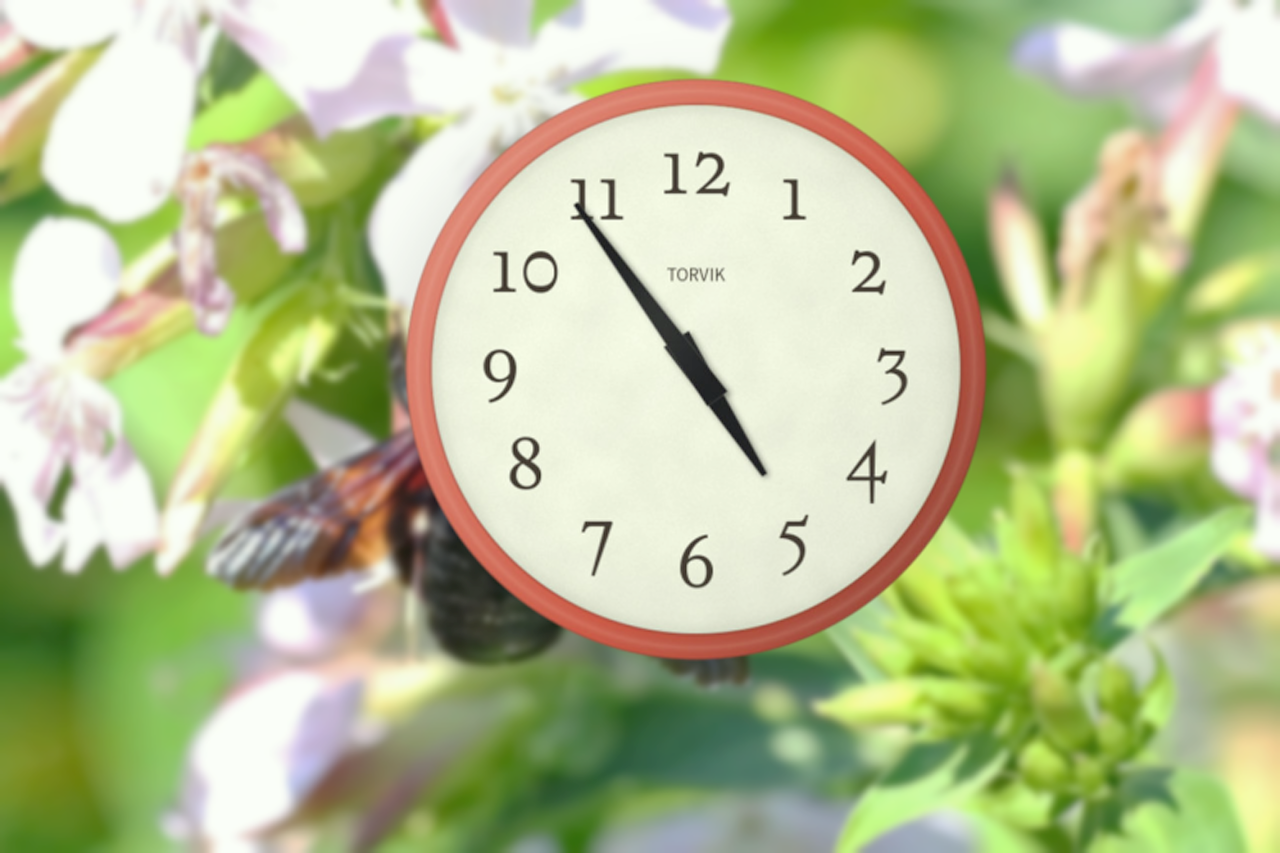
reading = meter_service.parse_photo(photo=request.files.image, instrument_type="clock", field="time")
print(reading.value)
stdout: 4:54
